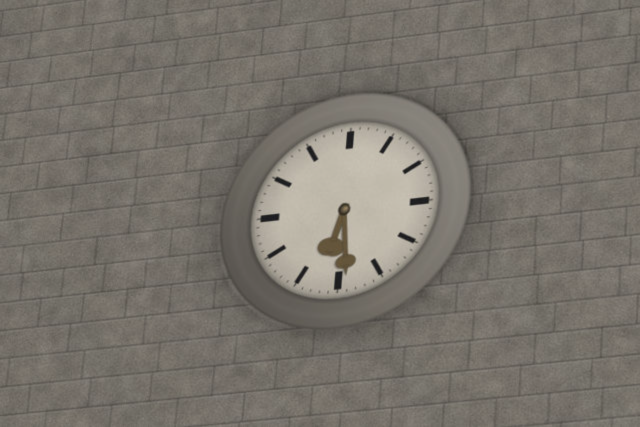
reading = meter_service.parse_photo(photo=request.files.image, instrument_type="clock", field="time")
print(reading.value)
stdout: 6:29
